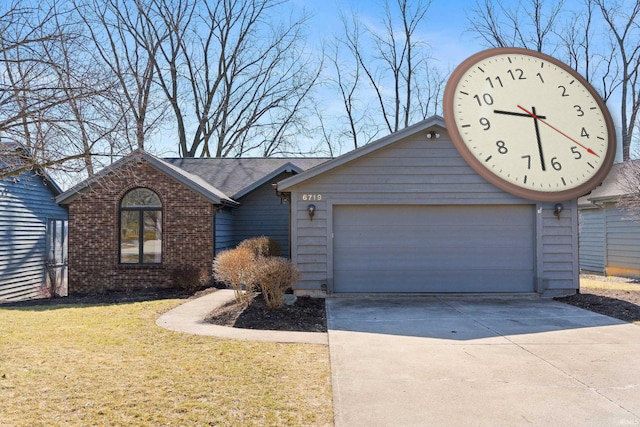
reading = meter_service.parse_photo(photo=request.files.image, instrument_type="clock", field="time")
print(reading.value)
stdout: 9:32:23
